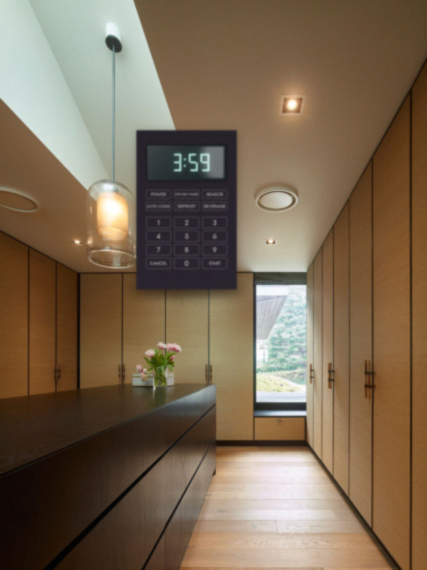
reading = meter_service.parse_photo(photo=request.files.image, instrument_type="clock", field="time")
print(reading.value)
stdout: 3:59
